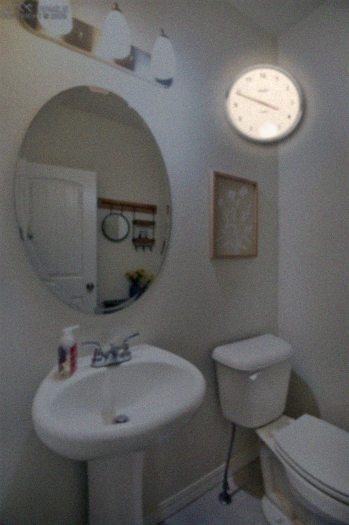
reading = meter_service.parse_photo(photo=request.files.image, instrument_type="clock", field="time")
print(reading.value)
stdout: 3:49
